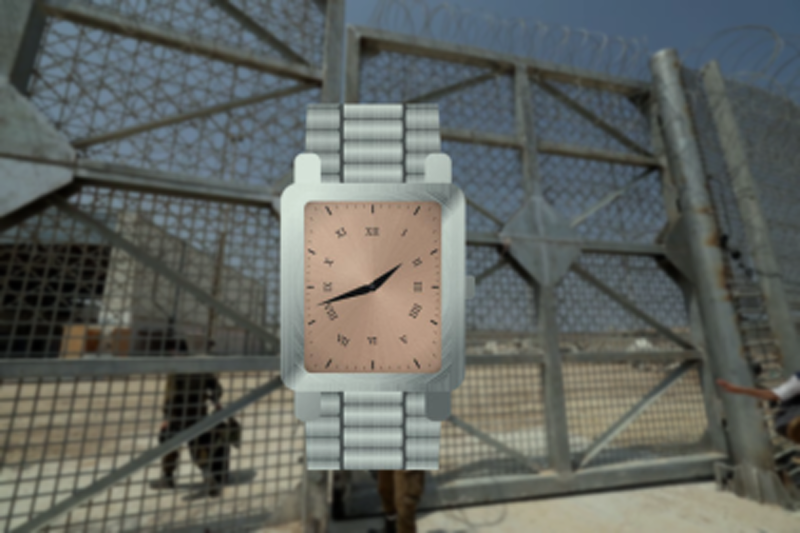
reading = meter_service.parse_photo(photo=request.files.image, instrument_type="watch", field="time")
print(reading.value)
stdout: 1:42
